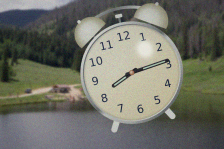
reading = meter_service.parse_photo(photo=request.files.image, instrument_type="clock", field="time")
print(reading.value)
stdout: 8:14
